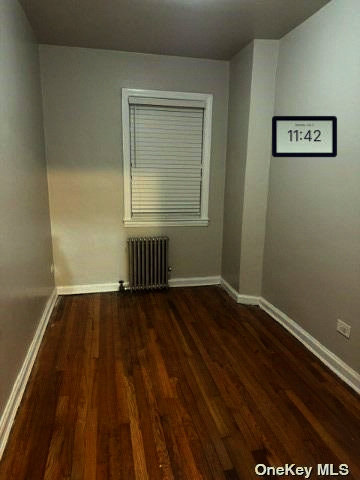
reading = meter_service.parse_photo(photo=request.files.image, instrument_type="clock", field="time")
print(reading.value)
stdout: 11:42
